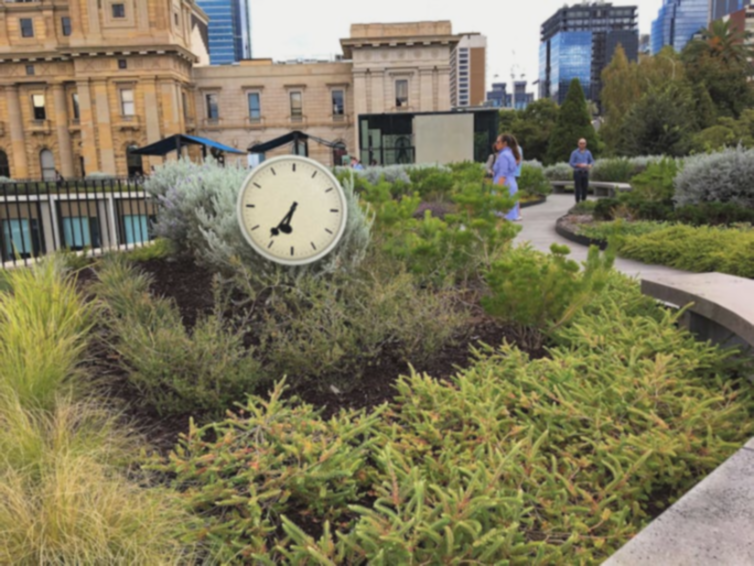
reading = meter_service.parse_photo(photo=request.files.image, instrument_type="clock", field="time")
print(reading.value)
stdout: 6:36
